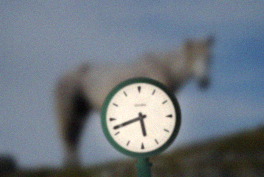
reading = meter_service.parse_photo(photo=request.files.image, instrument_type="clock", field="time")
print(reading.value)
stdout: 5:42
